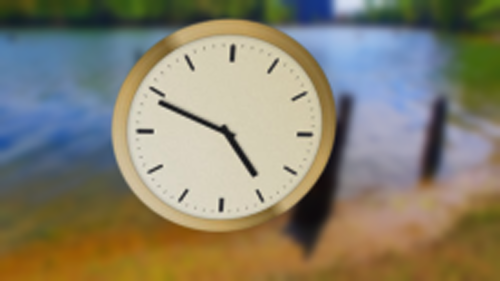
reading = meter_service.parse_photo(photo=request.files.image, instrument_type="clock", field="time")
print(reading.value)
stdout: 4:49
